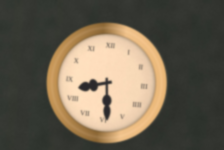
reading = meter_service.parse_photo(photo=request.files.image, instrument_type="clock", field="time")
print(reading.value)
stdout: 8:29
